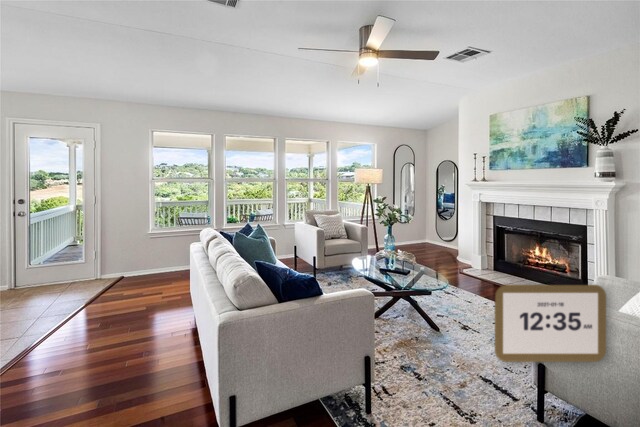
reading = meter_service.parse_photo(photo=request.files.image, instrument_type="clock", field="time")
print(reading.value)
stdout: 12:35
